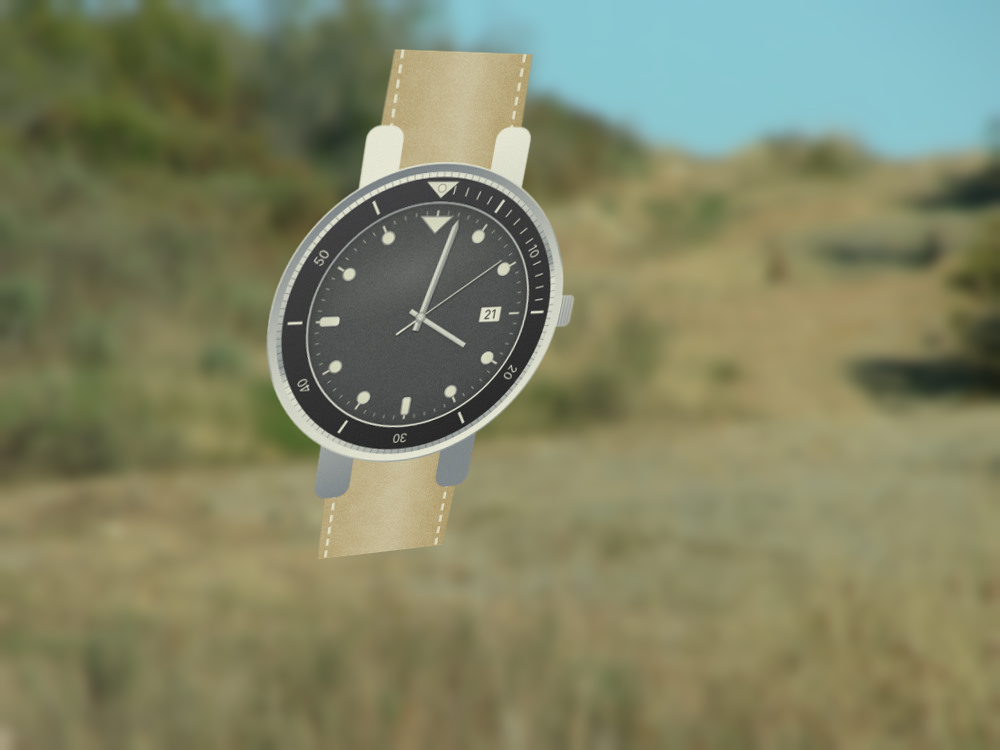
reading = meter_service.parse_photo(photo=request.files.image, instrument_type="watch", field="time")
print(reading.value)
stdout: 4:02:09
